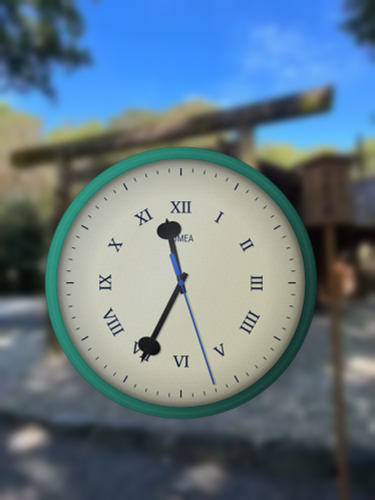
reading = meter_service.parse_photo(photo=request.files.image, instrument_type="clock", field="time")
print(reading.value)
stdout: 11:34:27
